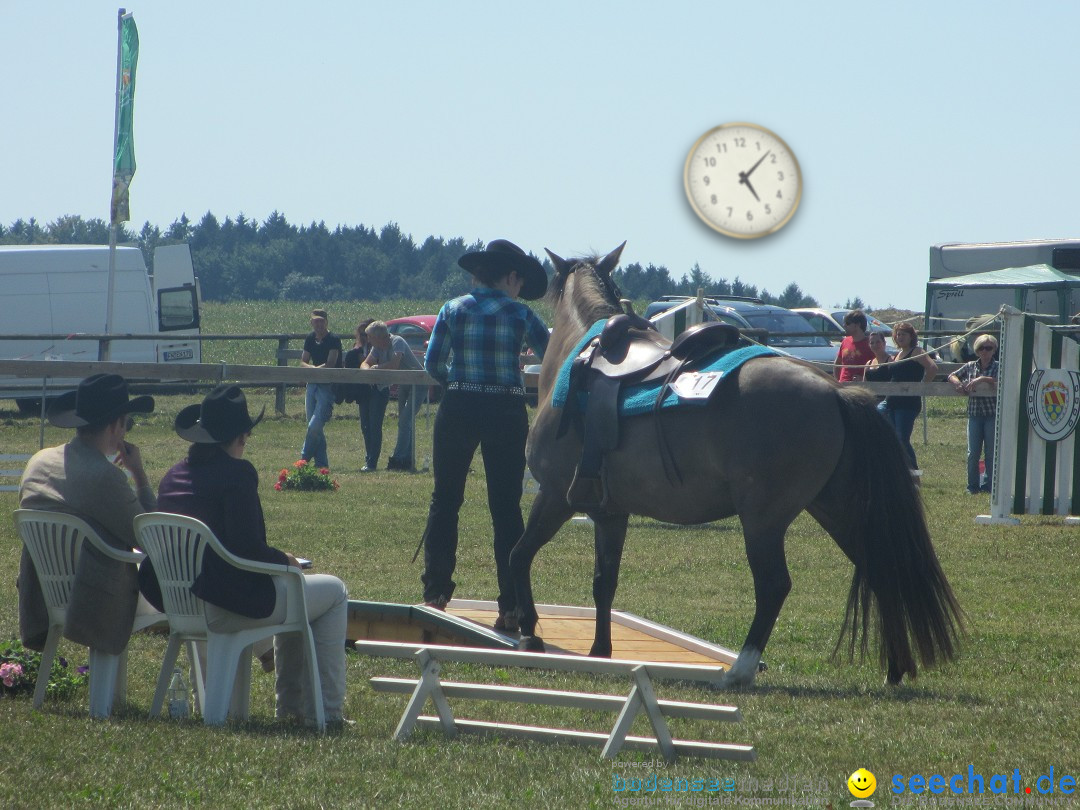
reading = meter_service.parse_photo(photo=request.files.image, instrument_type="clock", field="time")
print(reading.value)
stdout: 5:08
